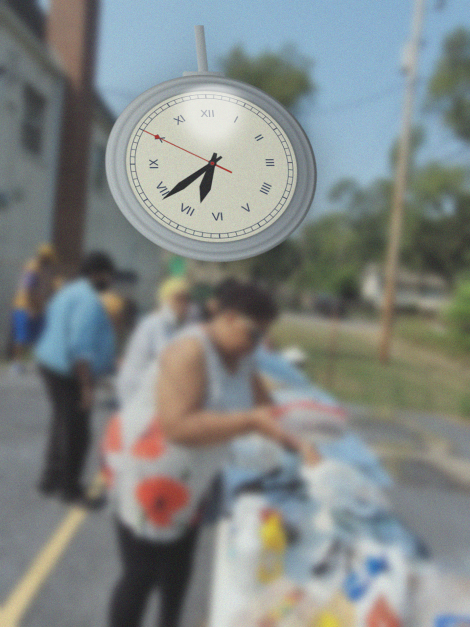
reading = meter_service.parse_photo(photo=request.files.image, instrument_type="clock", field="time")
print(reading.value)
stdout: 6:38:50
